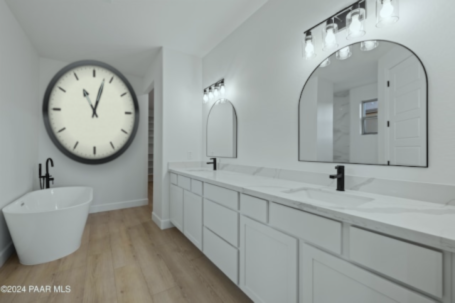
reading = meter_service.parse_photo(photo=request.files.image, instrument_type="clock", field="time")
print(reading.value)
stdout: 11:03
